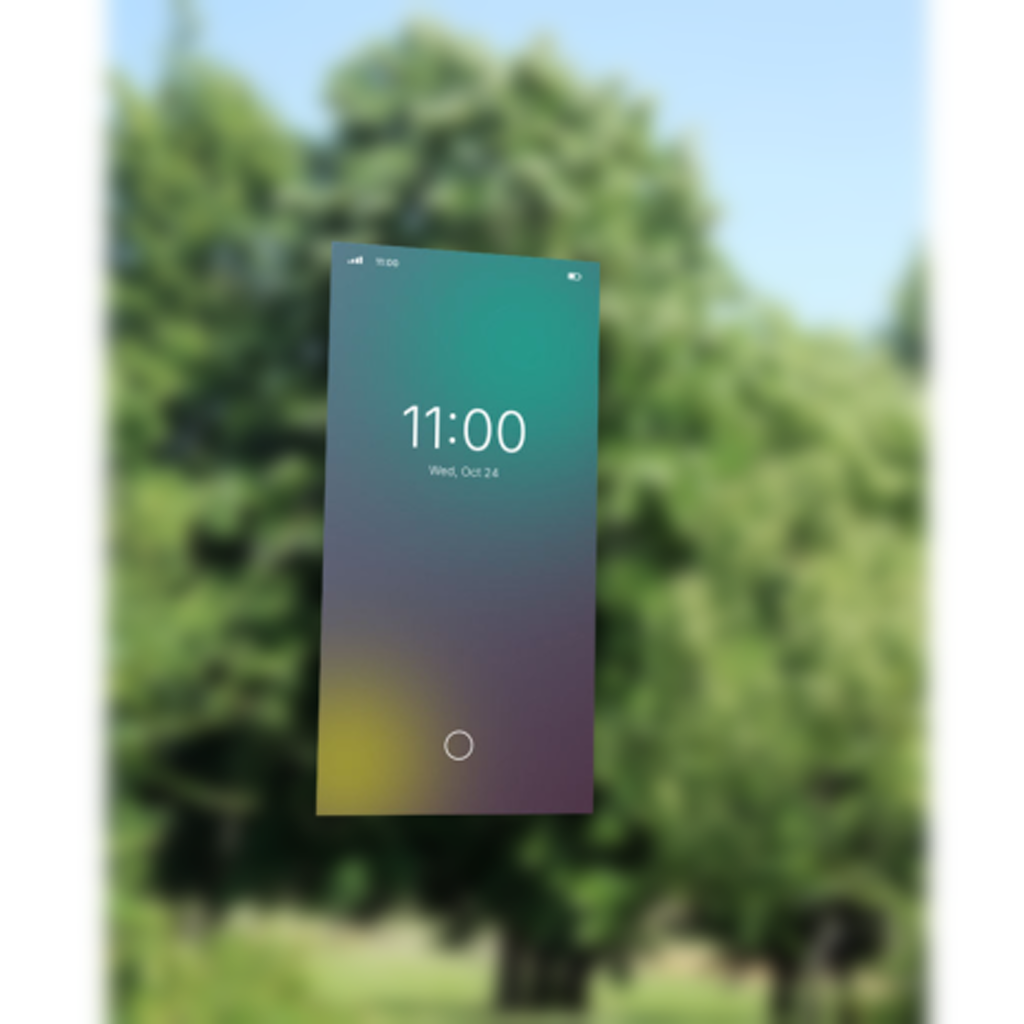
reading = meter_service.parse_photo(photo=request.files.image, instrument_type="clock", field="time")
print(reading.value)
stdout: 11:00
